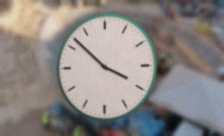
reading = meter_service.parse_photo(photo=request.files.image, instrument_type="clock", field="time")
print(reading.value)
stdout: 3:52
